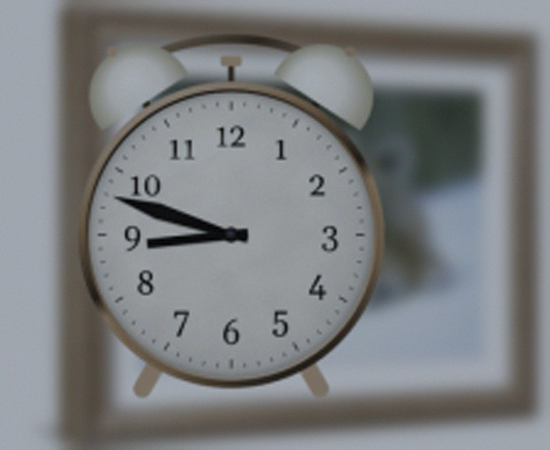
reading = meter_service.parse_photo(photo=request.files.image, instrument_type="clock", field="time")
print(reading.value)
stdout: 8:48
